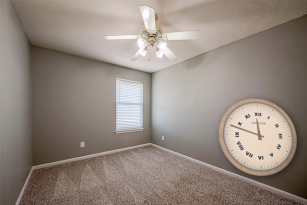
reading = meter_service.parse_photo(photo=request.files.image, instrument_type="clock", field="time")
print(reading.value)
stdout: 11:48
